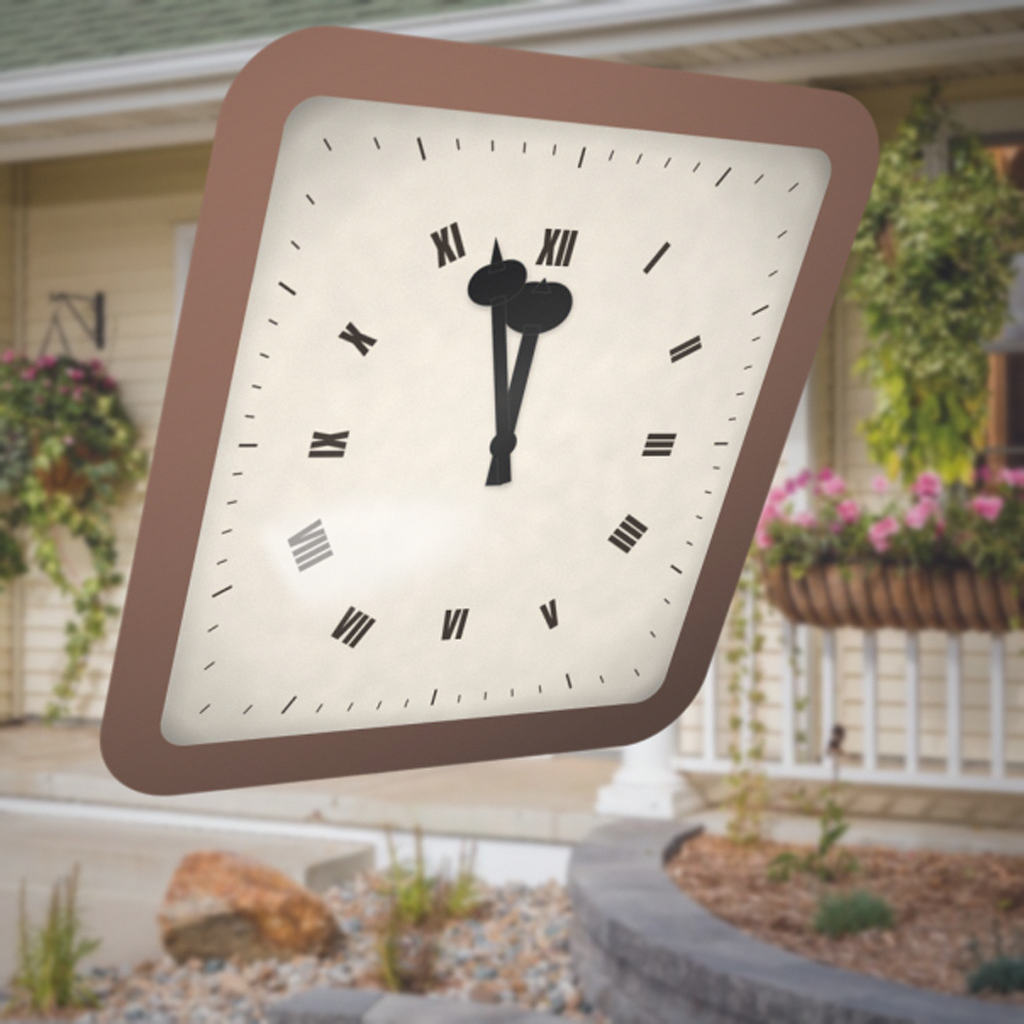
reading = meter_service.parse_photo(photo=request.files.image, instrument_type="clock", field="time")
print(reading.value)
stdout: 11:57
